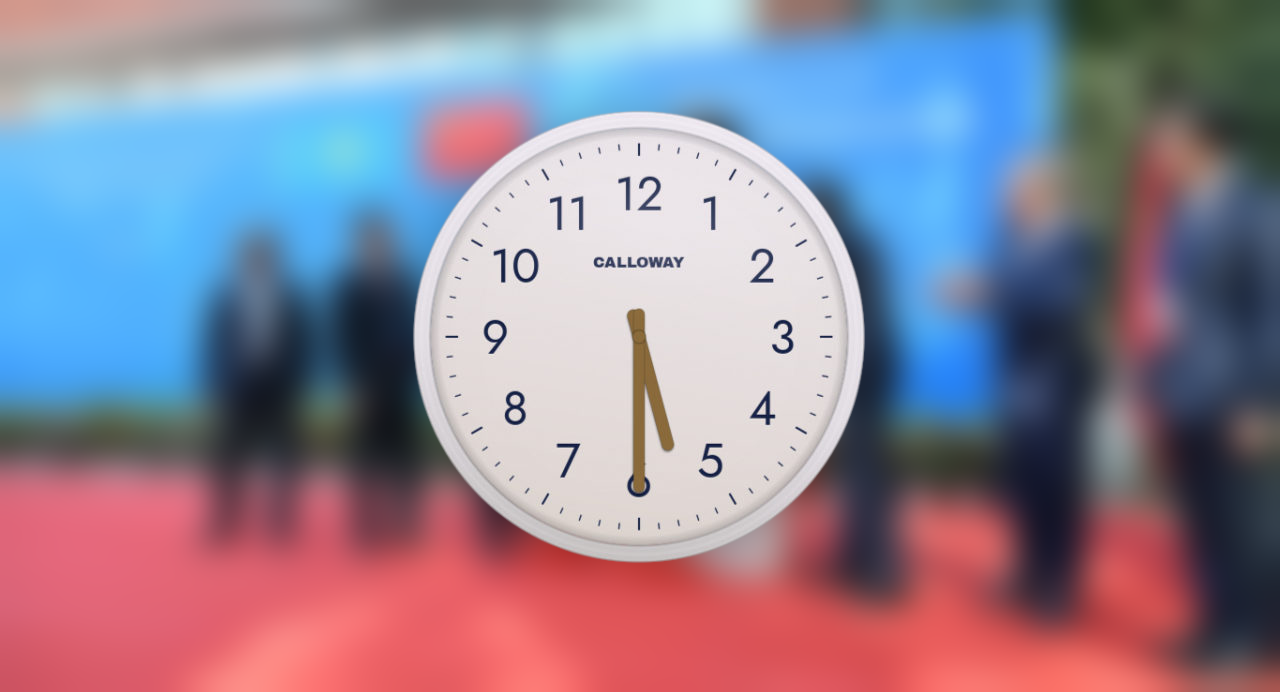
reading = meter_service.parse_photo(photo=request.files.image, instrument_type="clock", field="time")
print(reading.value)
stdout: 5:30
